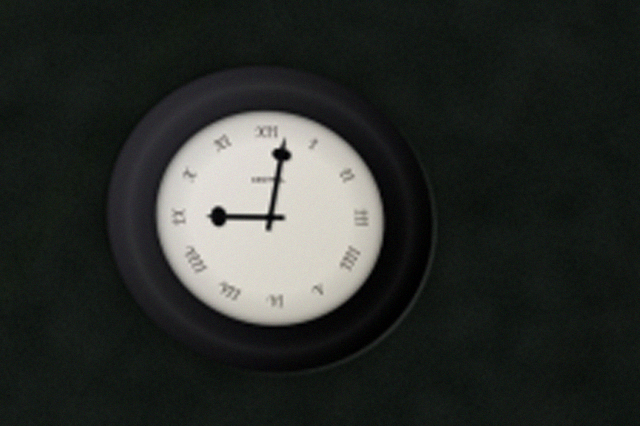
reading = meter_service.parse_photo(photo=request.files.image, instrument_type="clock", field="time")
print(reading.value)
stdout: 9:02
